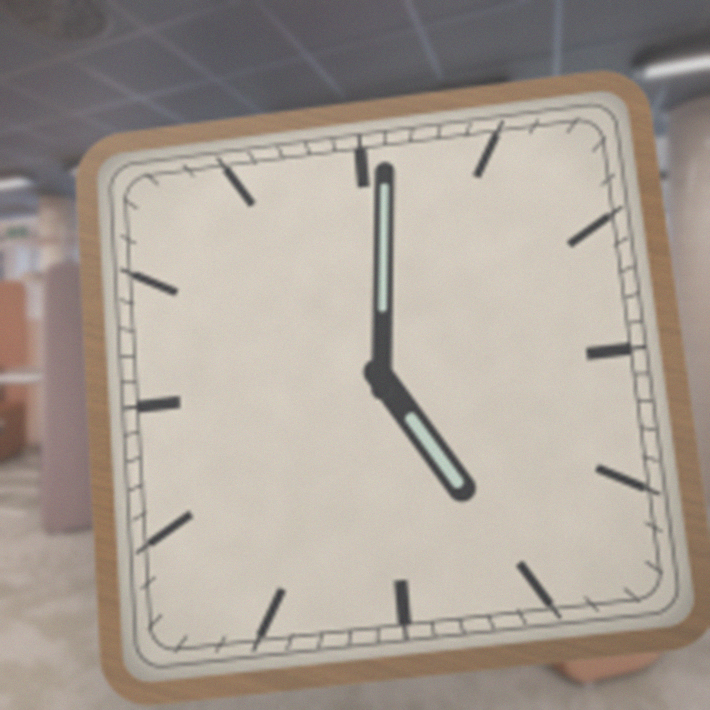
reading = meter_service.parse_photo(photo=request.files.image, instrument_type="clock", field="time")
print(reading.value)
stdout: 5:01
